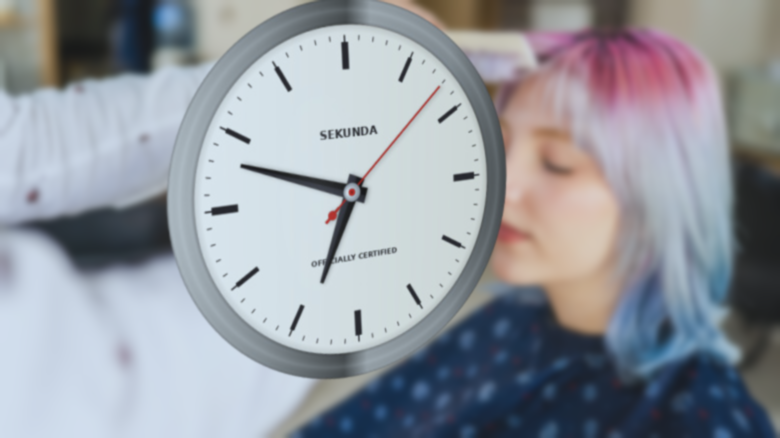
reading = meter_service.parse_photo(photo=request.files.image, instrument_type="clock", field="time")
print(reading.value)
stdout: 6:48:08
